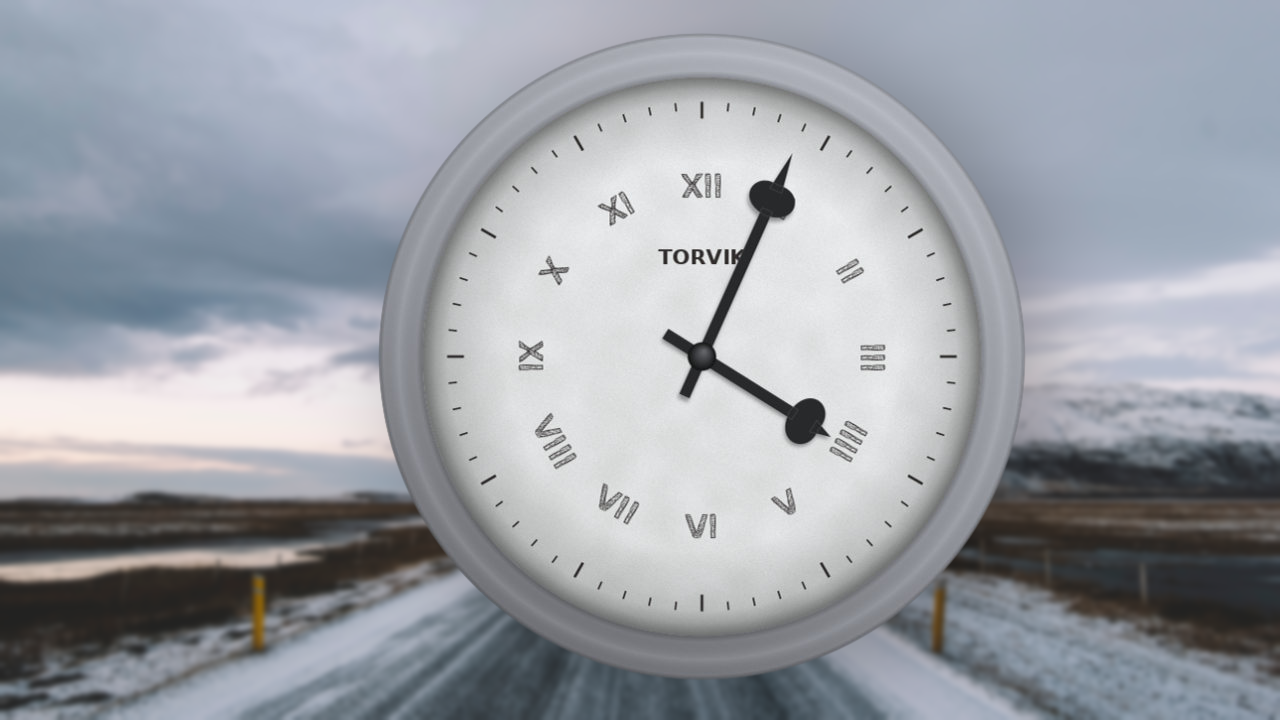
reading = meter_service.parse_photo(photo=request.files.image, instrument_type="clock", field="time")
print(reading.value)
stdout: 4:04
